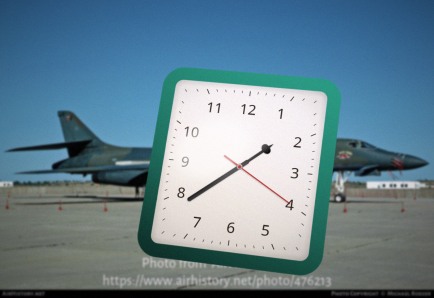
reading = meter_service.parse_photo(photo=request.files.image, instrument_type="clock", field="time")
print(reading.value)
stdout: 1:38:20
